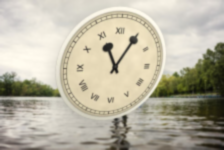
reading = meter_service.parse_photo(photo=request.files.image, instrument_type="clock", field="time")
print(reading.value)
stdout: 11:05
